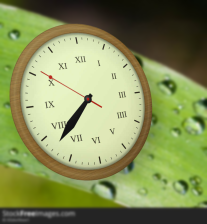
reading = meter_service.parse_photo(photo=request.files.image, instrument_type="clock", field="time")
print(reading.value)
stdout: 7:37:51
